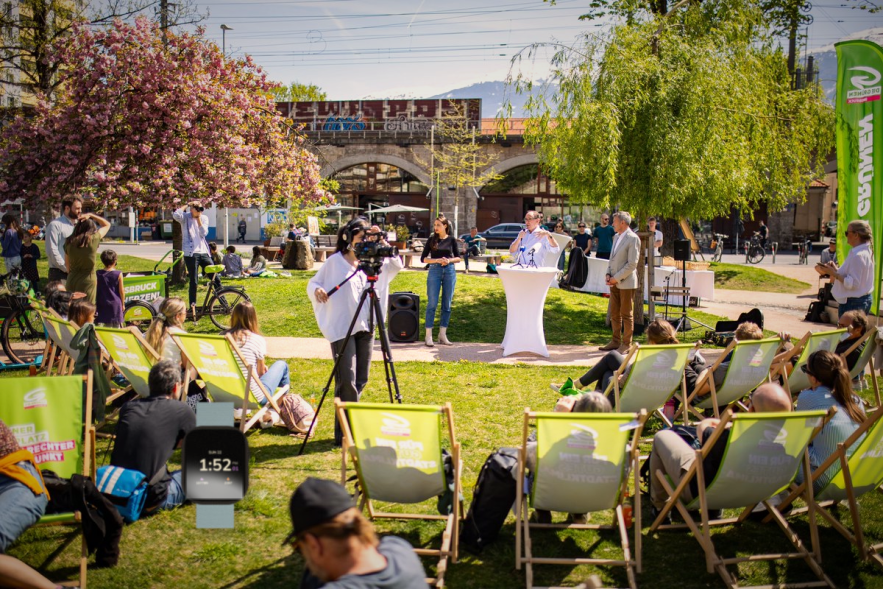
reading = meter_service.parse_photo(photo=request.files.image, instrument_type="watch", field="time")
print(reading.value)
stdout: 1:52
